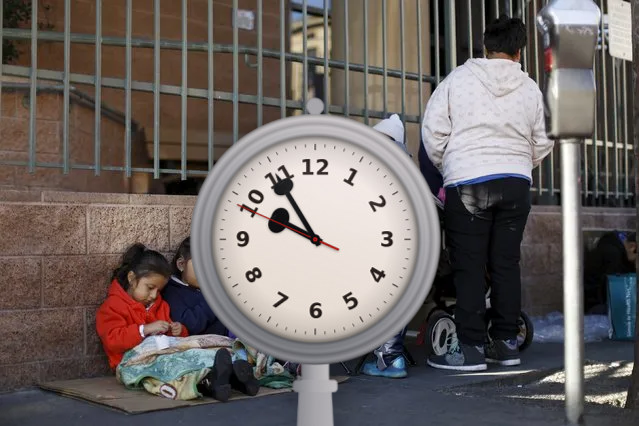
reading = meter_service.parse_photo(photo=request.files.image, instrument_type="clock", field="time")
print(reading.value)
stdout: 9:54:49
